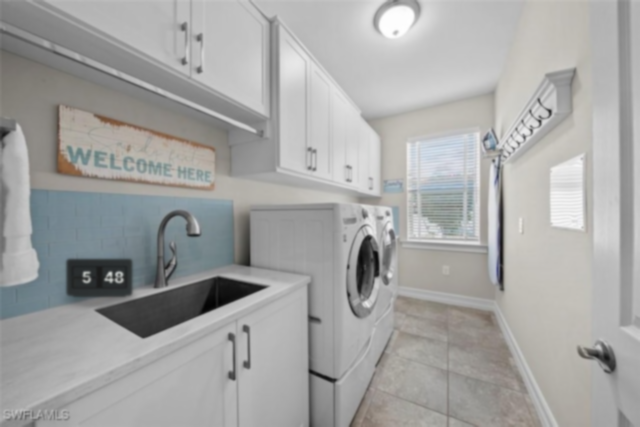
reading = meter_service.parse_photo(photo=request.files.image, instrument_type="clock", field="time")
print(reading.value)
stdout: 5:48
